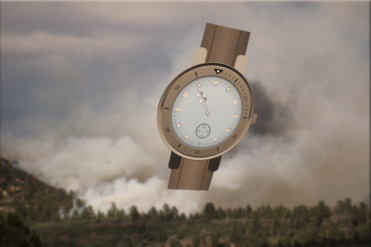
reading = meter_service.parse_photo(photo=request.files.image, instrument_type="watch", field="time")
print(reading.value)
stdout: 10:54
